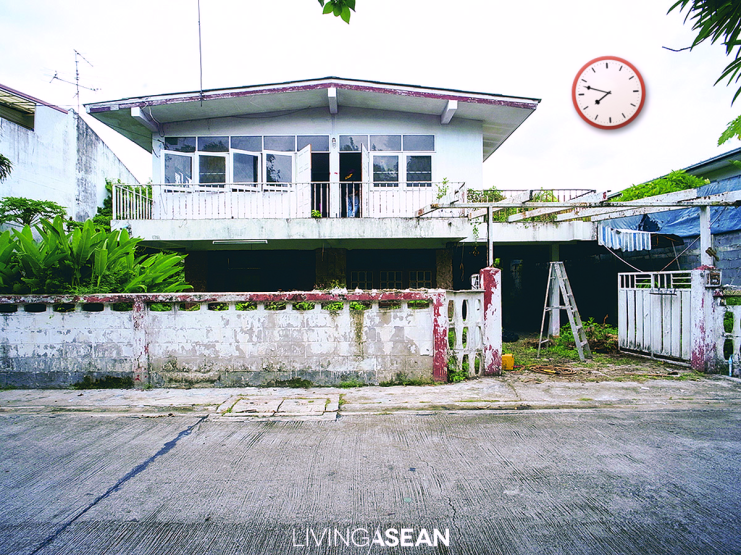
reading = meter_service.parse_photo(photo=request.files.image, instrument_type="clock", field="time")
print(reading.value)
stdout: 7:48
